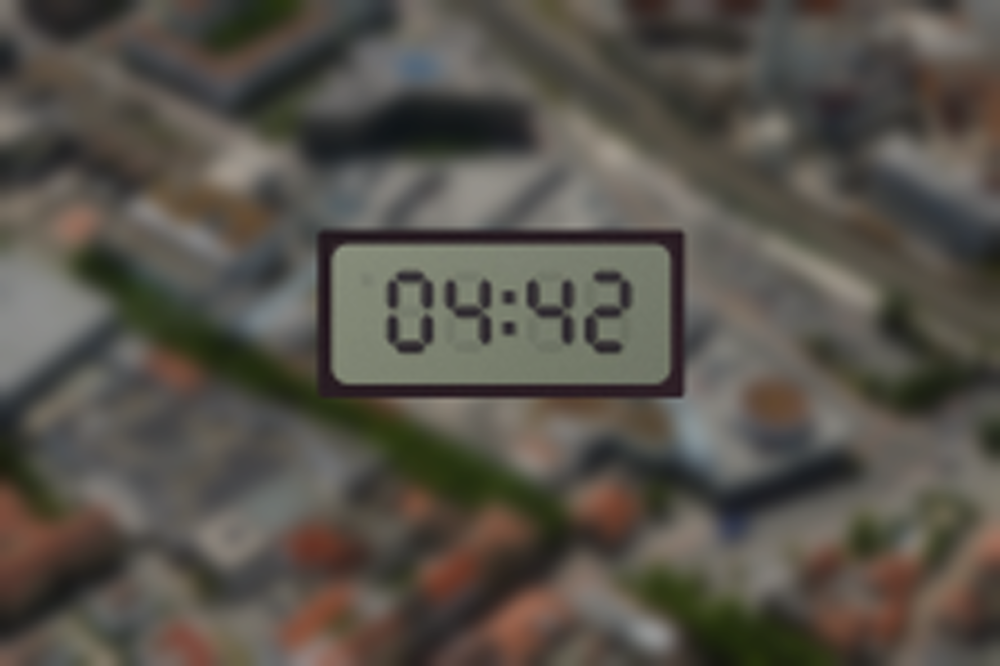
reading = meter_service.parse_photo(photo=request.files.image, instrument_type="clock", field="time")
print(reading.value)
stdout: 4:42
